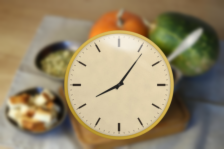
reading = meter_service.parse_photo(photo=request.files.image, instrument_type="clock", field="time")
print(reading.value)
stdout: 8:06
